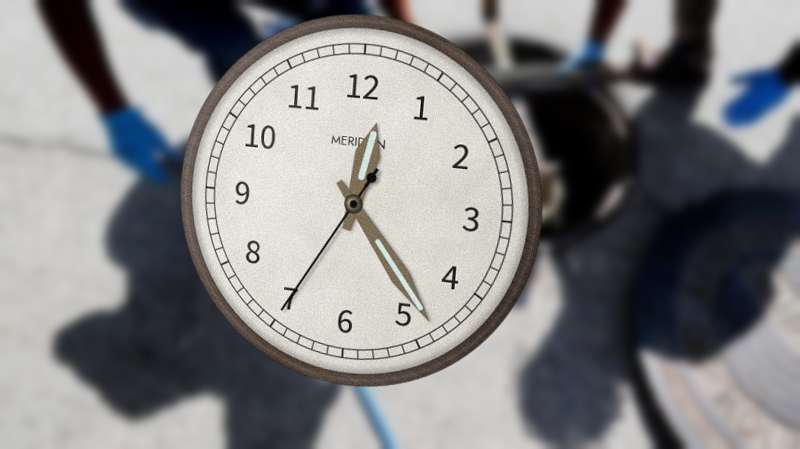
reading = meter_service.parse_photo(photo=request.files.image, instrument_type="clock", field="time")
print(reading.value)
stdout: 12:23:35
